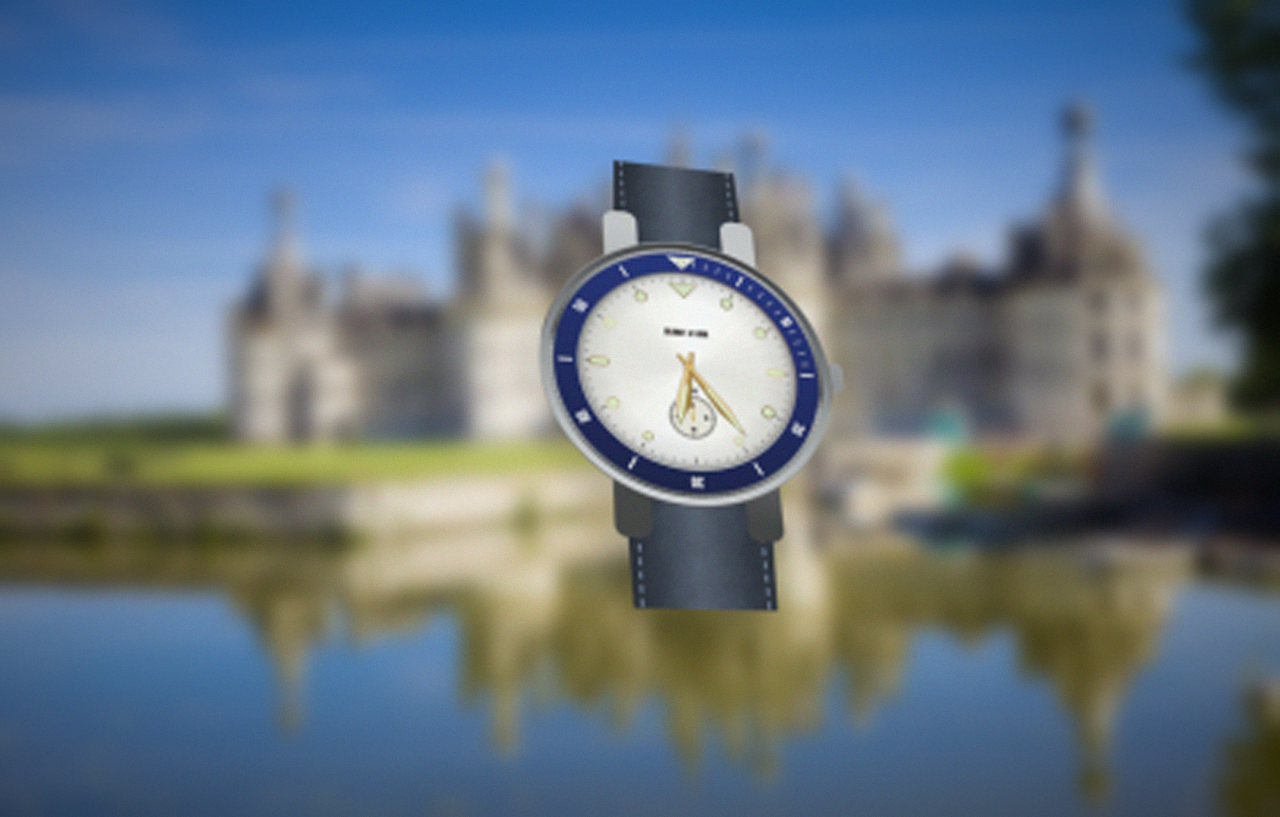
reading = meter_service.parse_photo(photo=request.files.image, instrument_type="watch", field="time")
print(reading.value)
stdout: 6:24
